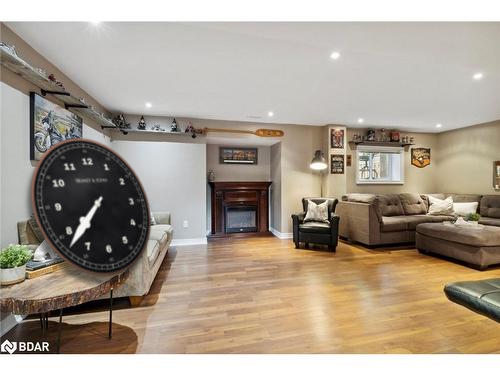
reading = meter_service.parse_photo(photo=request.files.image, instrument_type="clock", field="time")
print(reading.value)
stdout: 7:38
